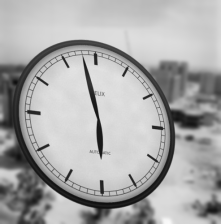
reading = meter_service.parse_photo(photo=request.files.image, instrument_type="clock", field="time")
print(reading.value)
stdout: 5:58
